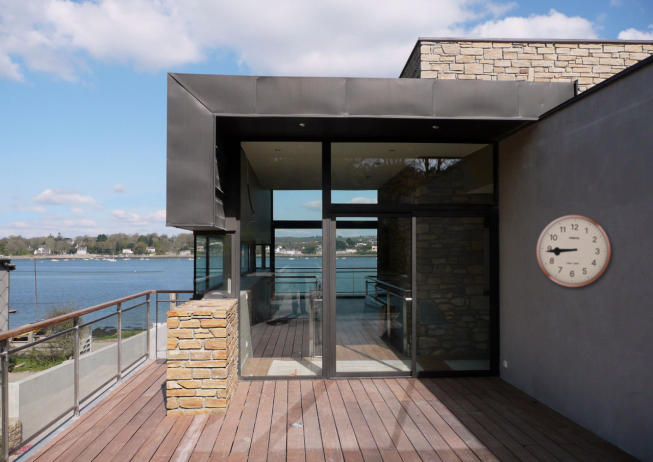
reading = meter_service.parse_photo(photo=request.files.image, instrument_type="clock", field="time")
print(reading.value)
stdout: 8:44
